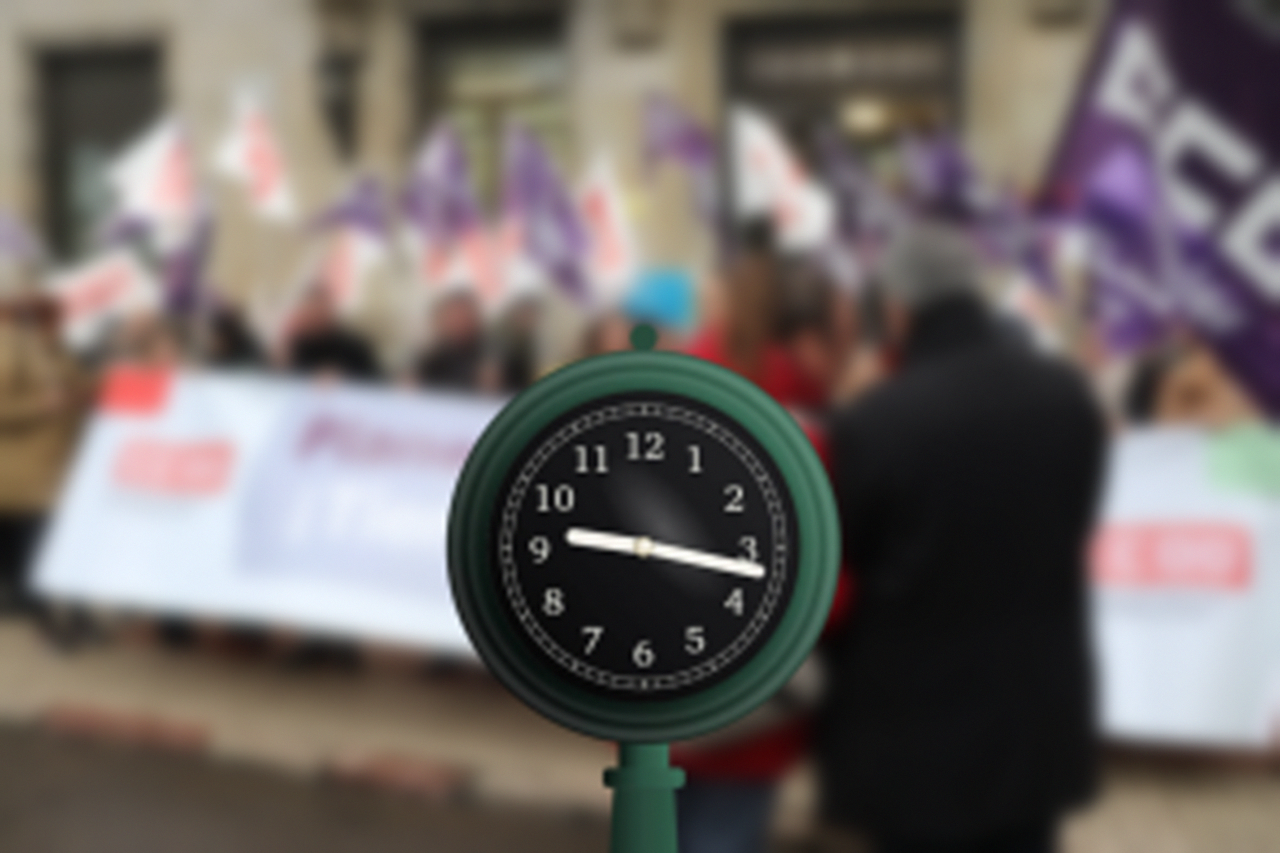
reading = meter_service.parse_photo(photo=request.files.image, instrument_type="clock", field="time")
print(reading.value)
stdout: 9:17
